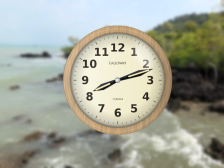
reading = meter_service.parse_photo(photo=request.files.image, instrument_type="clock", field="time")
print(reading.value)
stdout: 8:12
